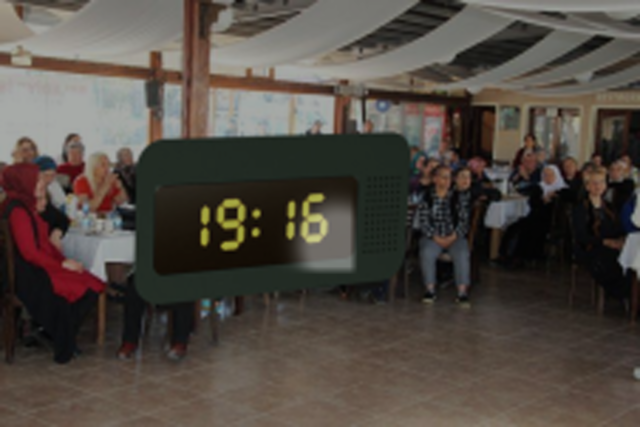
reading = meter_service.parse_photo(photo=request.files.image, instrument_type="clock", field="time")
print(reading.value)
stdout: 19:16
